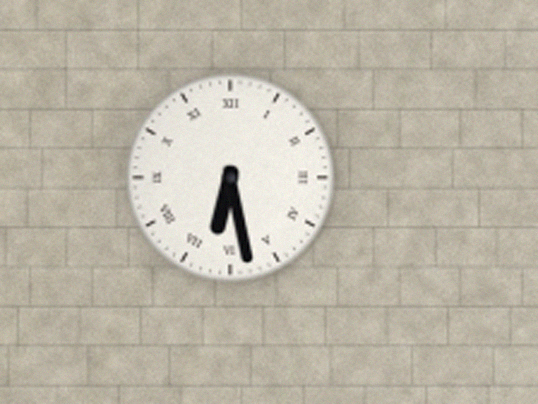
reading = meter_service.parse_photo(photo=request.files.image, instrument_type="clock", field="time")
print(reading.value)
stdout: 6:28
